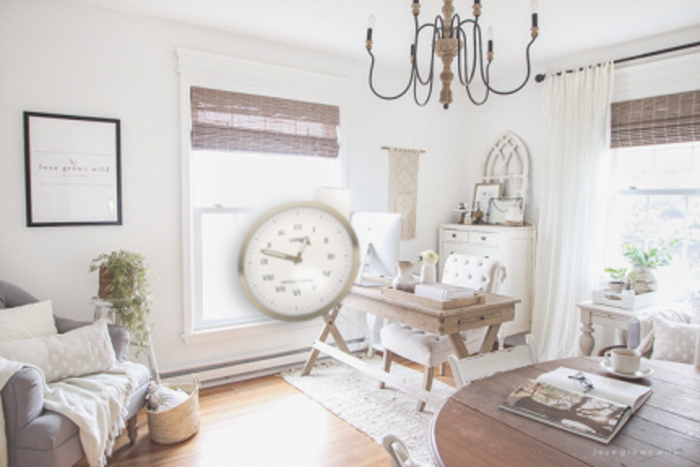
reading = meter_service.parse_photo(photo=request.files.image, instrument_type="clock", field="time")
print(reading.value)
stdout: 12:48
